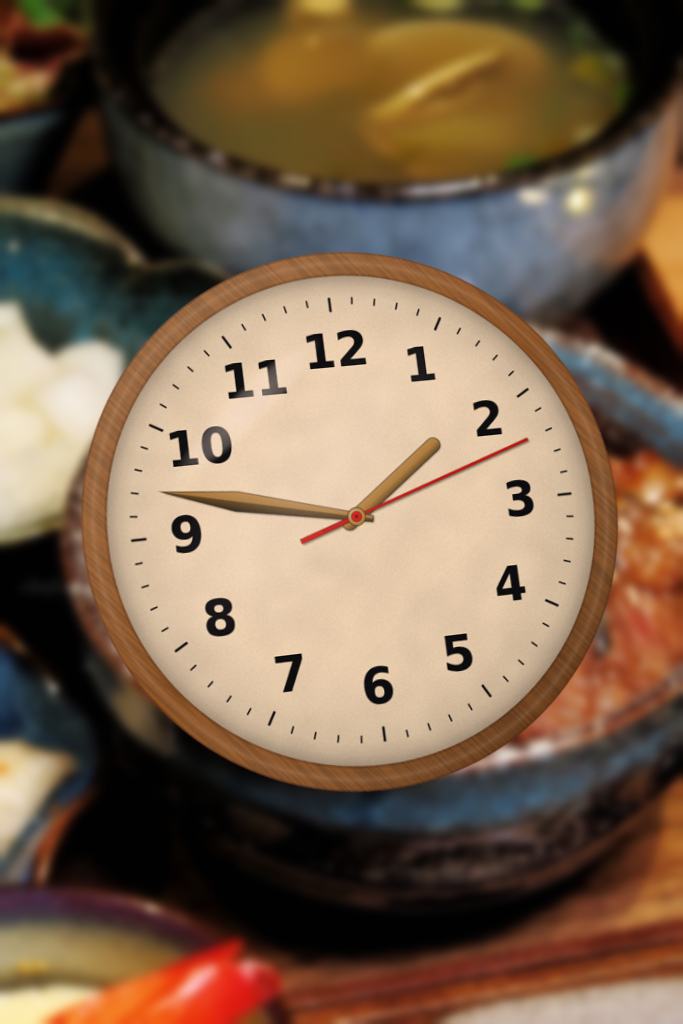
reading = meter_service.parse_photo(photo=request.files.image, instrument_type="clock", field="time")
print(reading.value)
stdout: 1:47:12
